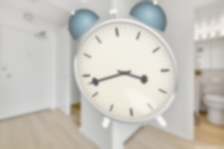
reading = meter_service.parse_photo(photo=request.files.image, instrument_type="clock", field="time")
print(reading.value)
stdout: 3:43
